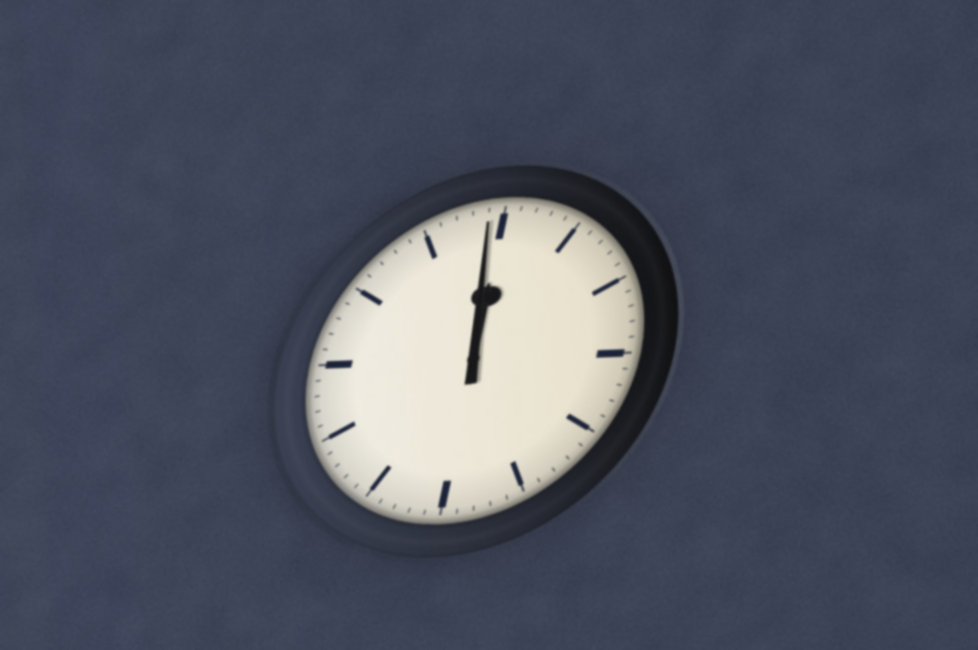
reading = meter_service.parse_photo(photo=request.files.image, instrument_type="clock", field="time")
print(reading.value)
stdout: 11:59
